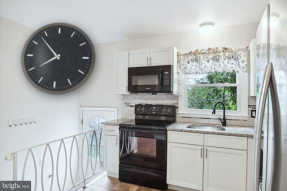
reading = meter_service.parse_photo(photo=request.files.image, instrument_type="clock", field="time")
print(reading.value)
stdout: 7:53
